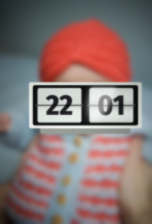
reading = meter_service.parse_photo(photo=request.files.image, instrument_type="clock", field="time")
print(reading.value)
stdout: 22:01
